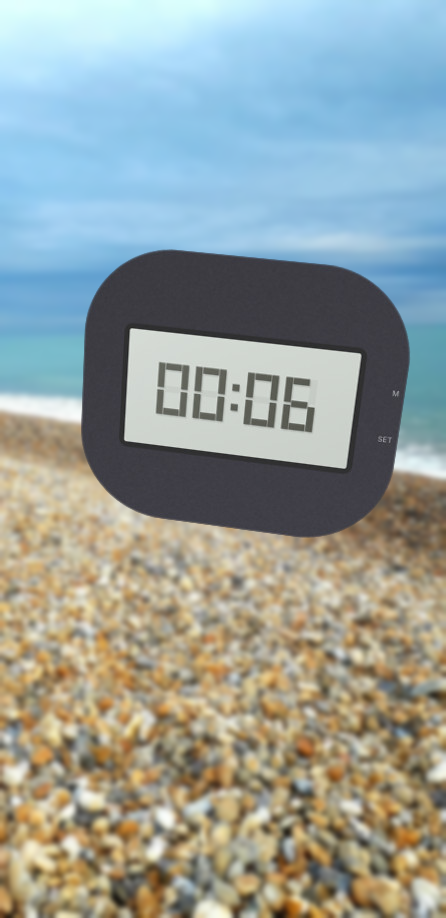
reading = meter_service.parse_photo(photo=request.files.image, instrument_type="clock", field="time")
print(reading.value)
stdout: 0:06
